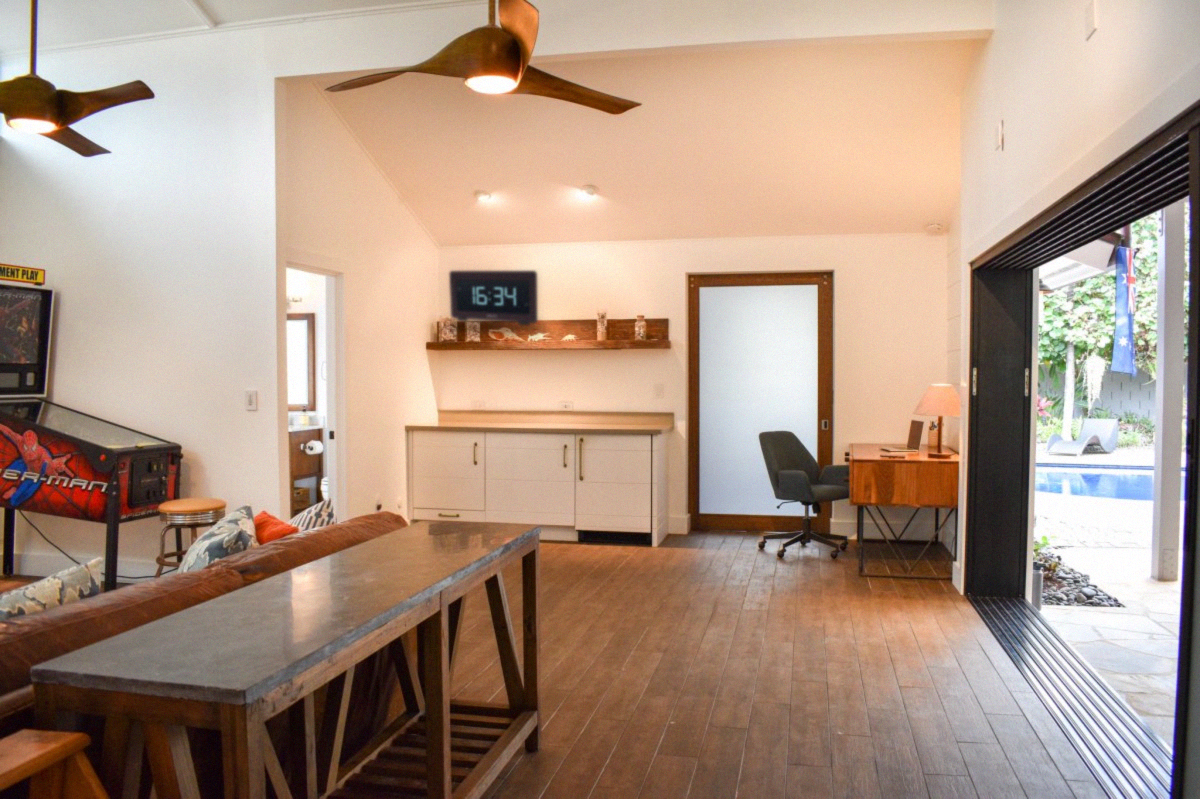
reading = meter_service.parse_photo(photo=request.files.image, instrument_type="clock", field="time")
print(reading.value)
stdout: 16:34
